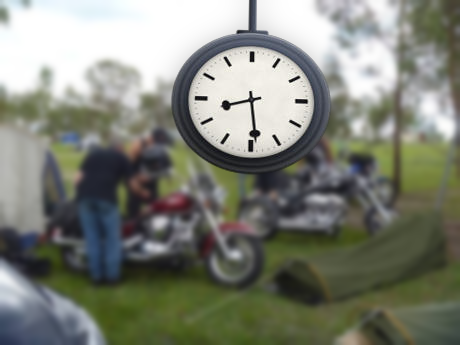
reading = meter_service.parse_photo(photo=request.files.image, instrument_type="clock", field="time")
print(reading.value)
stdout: 8:29
